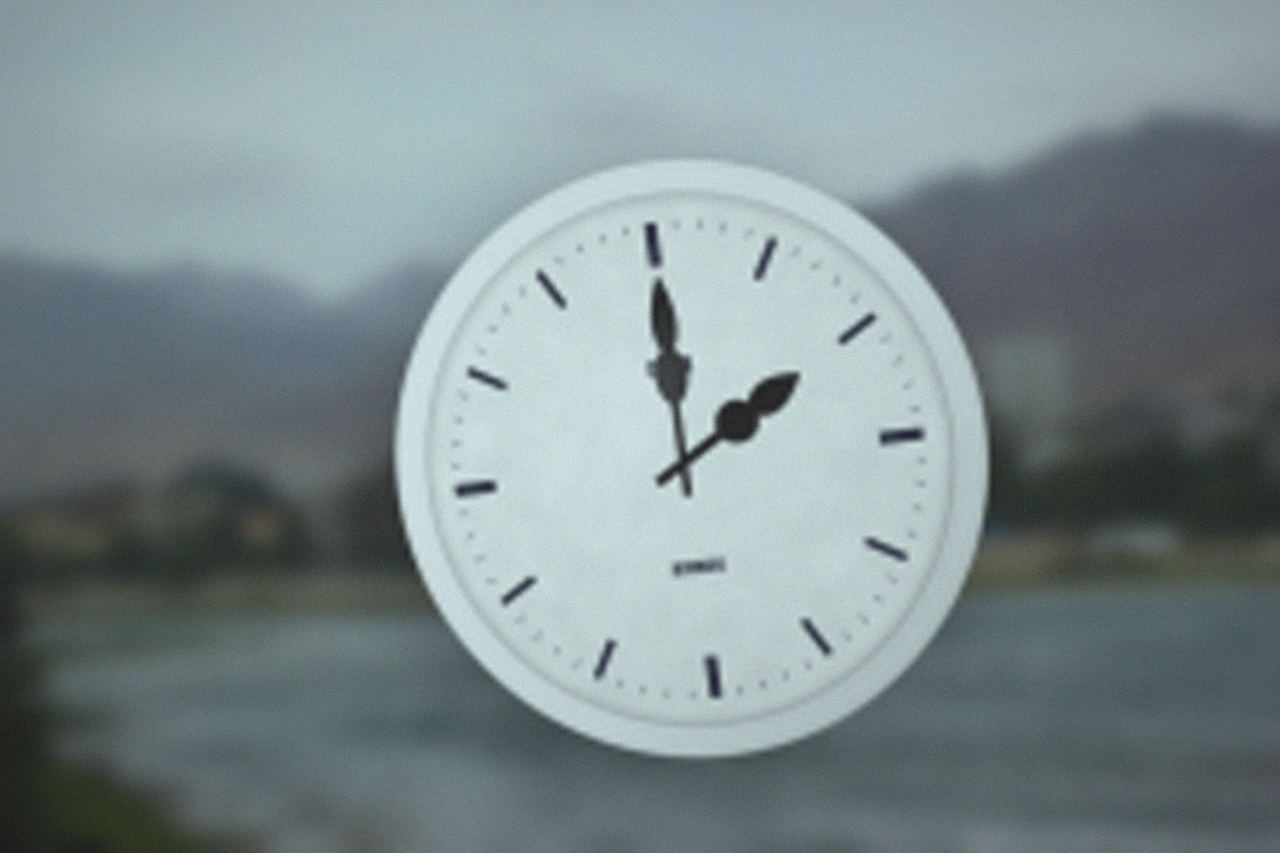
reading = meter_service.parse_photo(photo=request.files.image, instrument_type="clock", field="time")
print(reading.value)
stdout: 2:00
